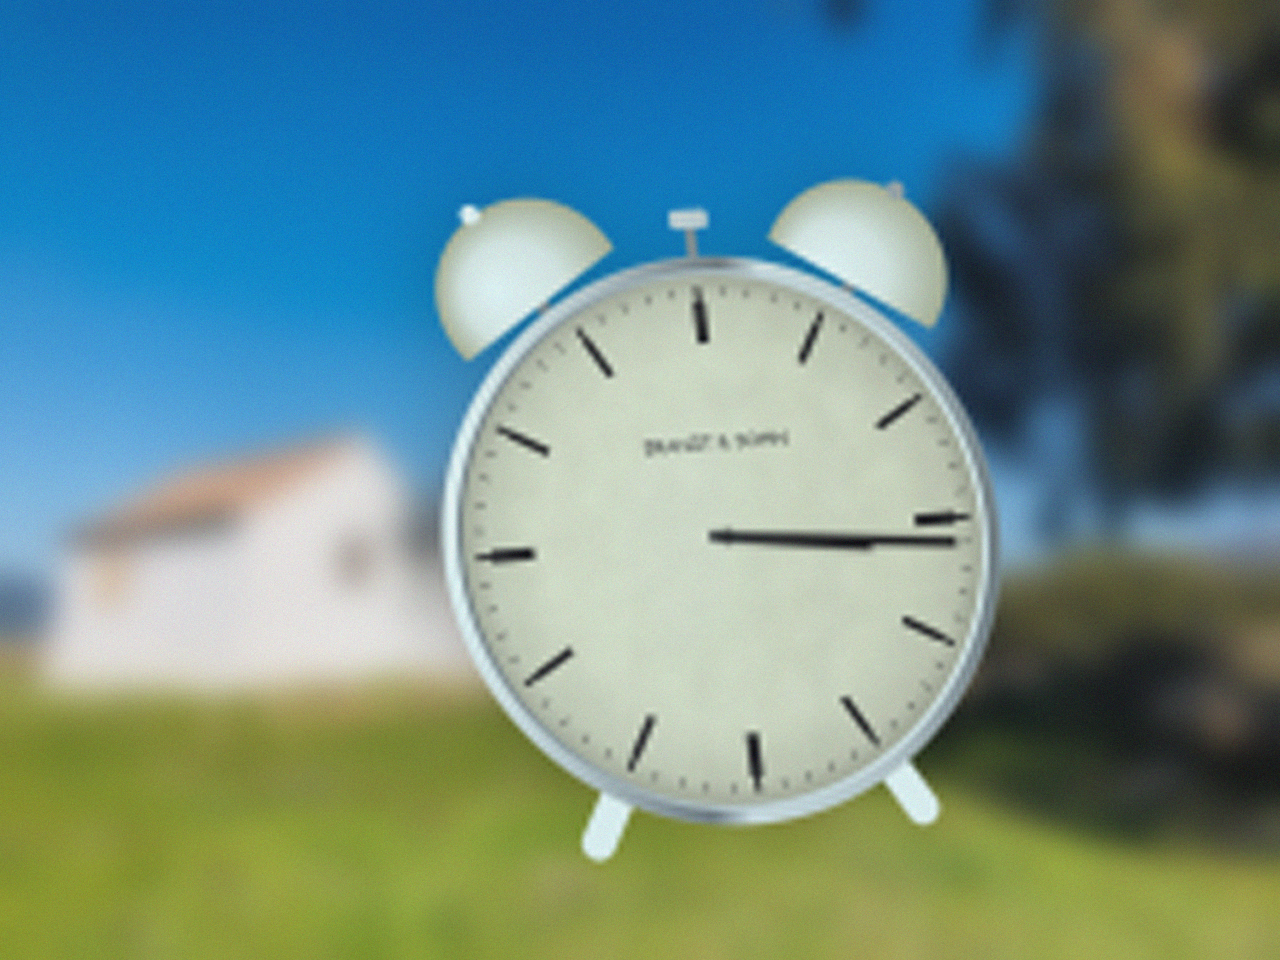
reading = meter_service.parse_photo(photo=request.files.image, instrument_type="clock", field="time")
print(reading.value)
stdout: 3:16
